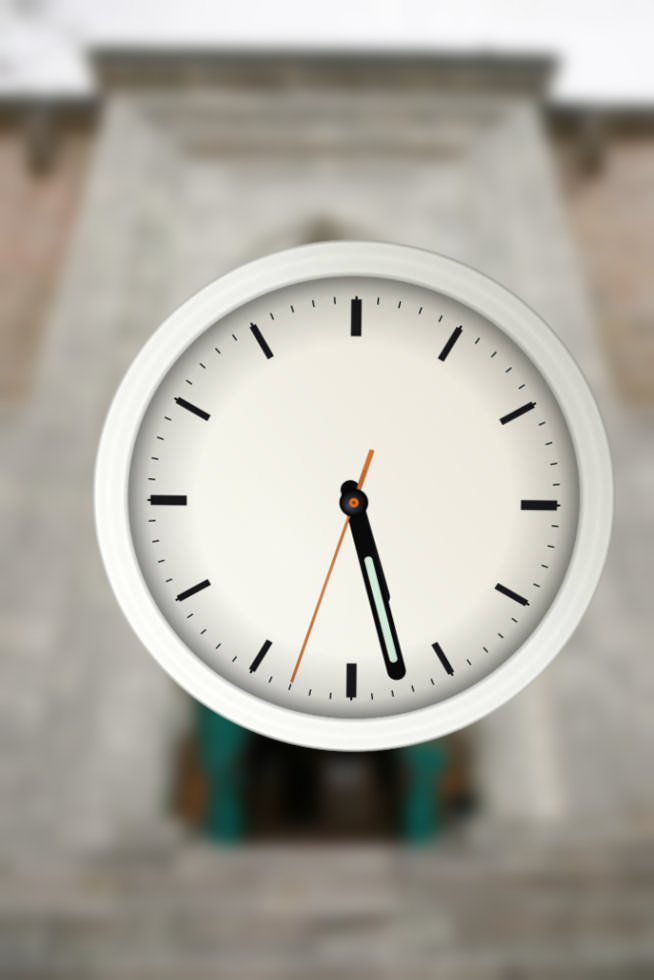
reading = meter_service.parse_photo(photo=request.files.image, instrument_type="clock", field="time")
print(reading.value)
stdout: 5:27:33
